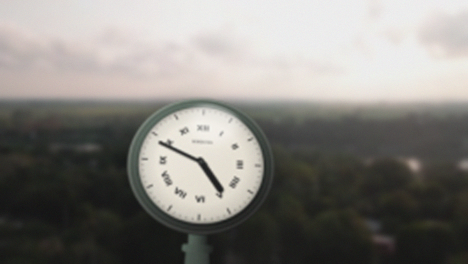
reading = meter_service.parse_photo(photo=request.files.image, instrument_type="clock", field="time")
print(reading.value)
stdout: 4:49
